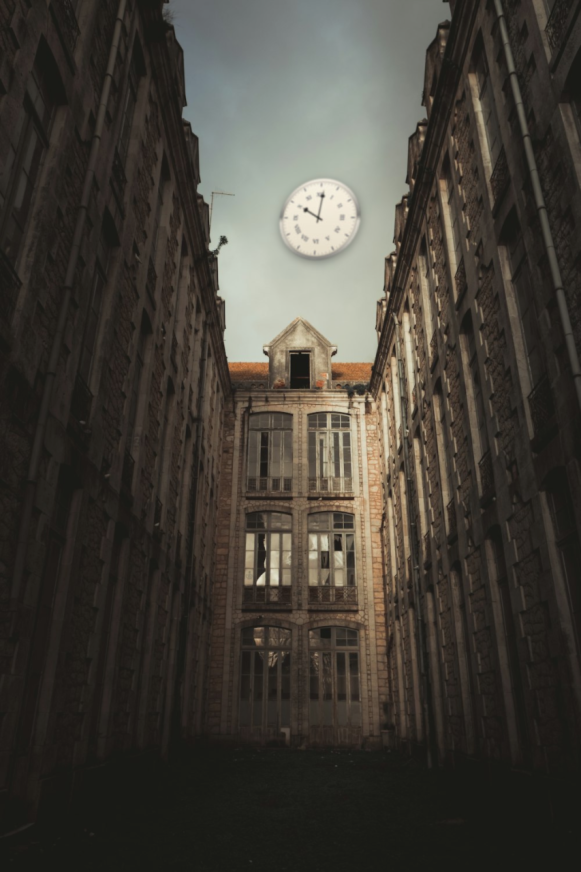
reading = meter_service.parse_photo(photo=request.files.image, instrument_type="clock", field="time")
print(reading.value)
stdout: 10:01
